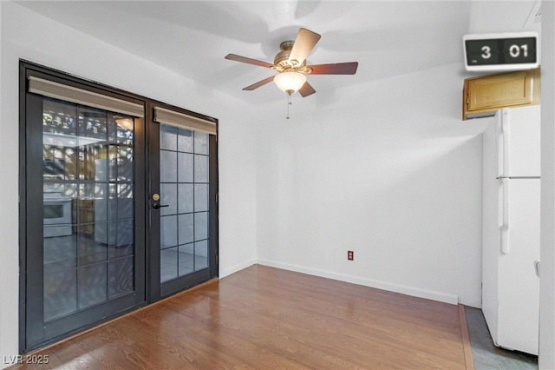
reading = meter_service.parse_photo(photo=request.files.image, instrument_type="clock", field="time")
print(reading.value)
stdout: 3:01
